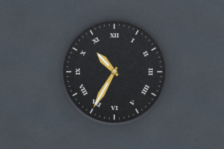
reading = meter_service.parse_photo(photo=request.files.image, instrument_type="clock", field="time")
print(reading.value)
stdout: 10:35
